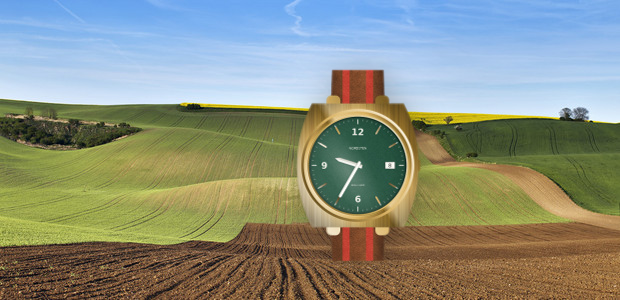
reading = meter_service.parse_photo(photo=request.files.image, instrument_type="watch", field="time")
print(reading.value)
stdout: 9:35
